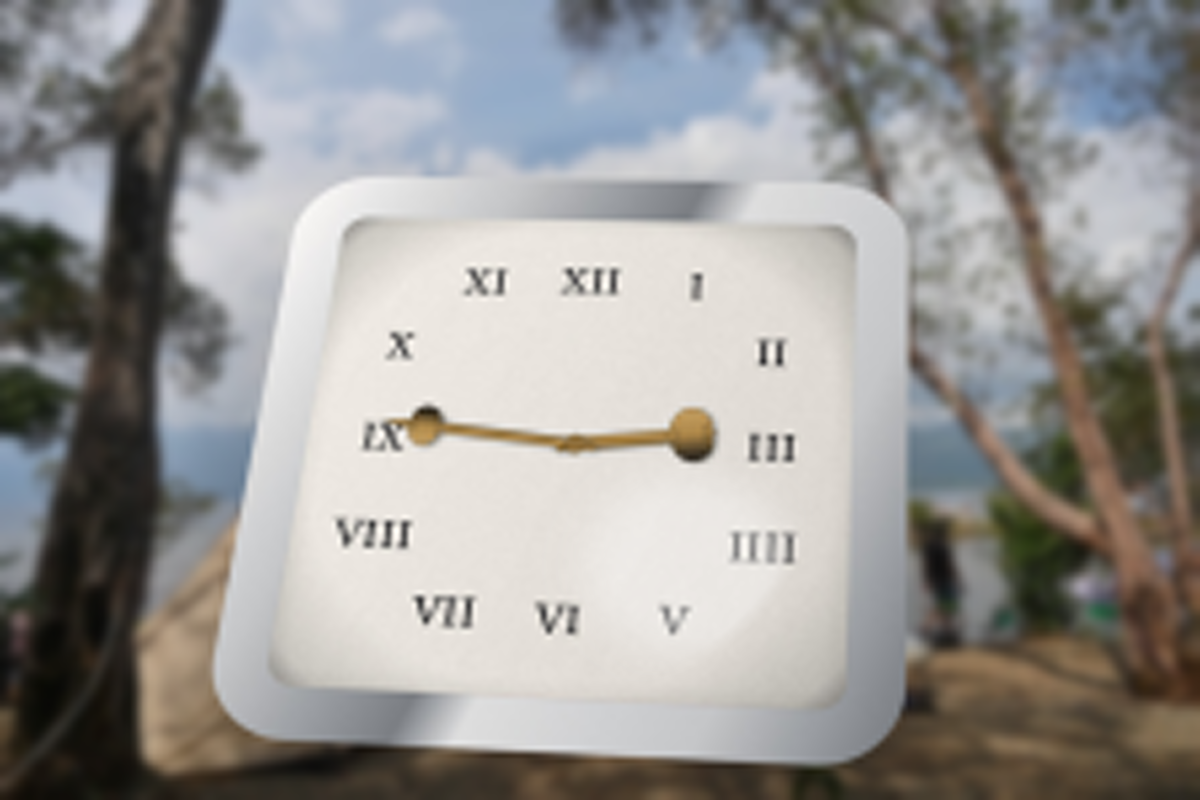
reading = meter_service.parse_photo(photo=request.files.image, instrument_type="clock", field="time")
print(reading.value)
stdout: 2:46
